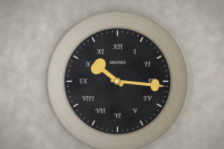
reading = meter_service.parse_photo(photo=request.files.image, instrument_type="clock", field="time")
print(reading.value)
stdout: 10:16
